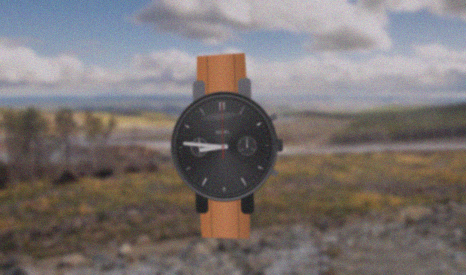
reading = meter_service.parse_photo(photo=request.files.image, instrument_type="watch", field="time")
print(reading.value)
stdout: 8:46
